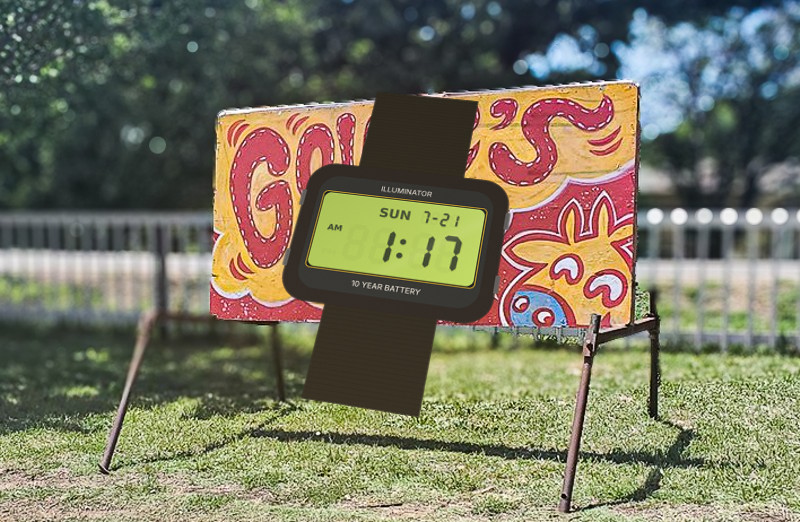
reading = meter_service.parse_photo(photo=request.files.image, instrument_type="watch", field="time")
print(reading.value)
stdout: 1:17
